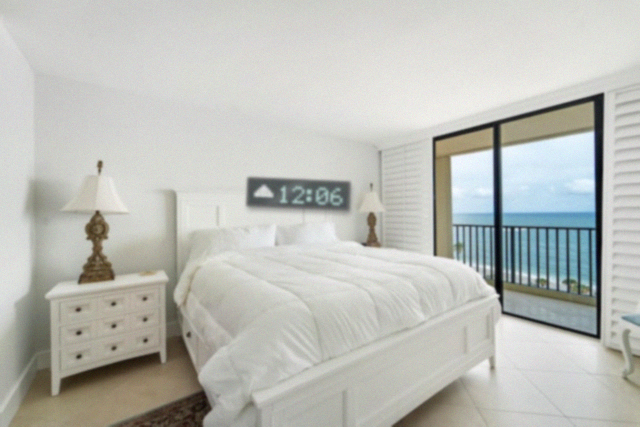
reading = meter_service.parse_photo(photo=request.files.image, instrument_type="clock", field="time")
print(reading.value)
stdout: 12:06
